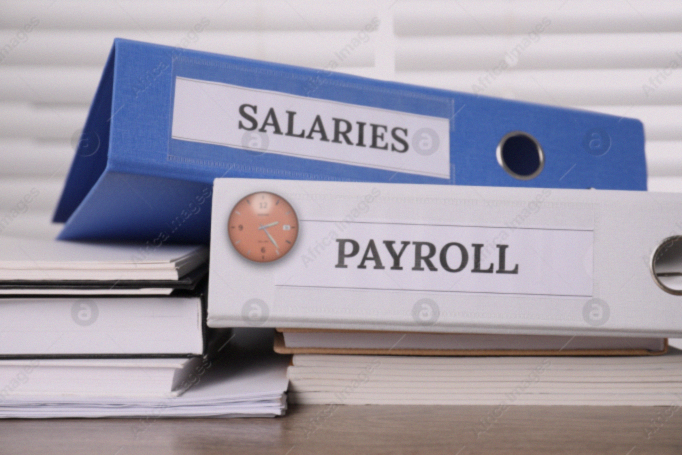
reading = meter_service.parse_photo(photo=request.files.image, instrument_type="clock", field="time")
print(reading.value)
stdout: 2:24
